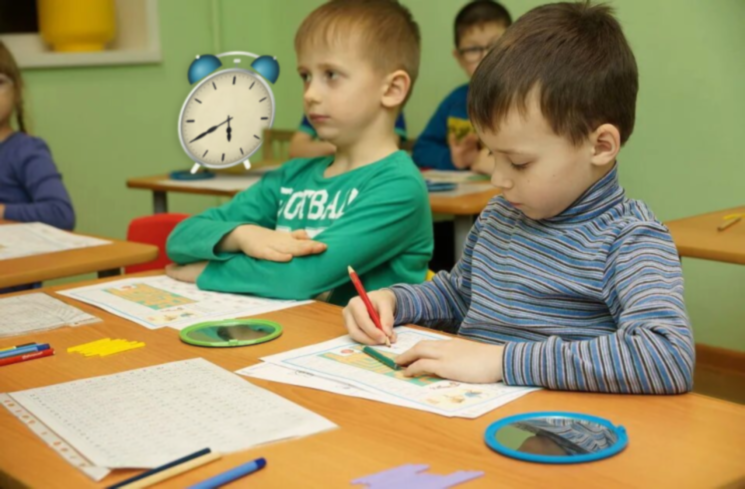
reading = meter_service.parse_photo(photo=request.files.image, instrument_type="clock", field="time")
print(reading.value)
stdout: 5:40
